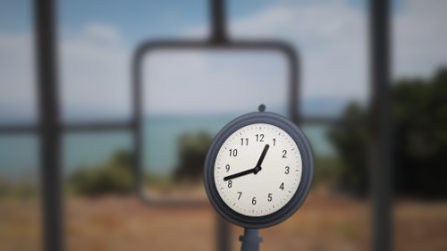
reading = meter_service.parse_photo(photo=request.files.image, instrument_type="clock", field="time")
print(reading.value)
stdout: 12:42
